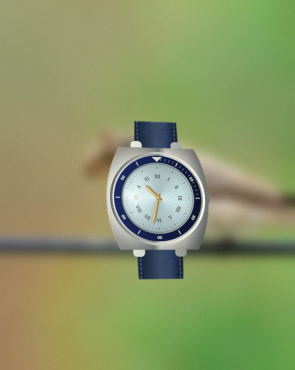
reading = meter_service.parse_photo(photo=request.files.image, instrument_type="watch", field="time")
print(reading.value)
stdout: 10:32
